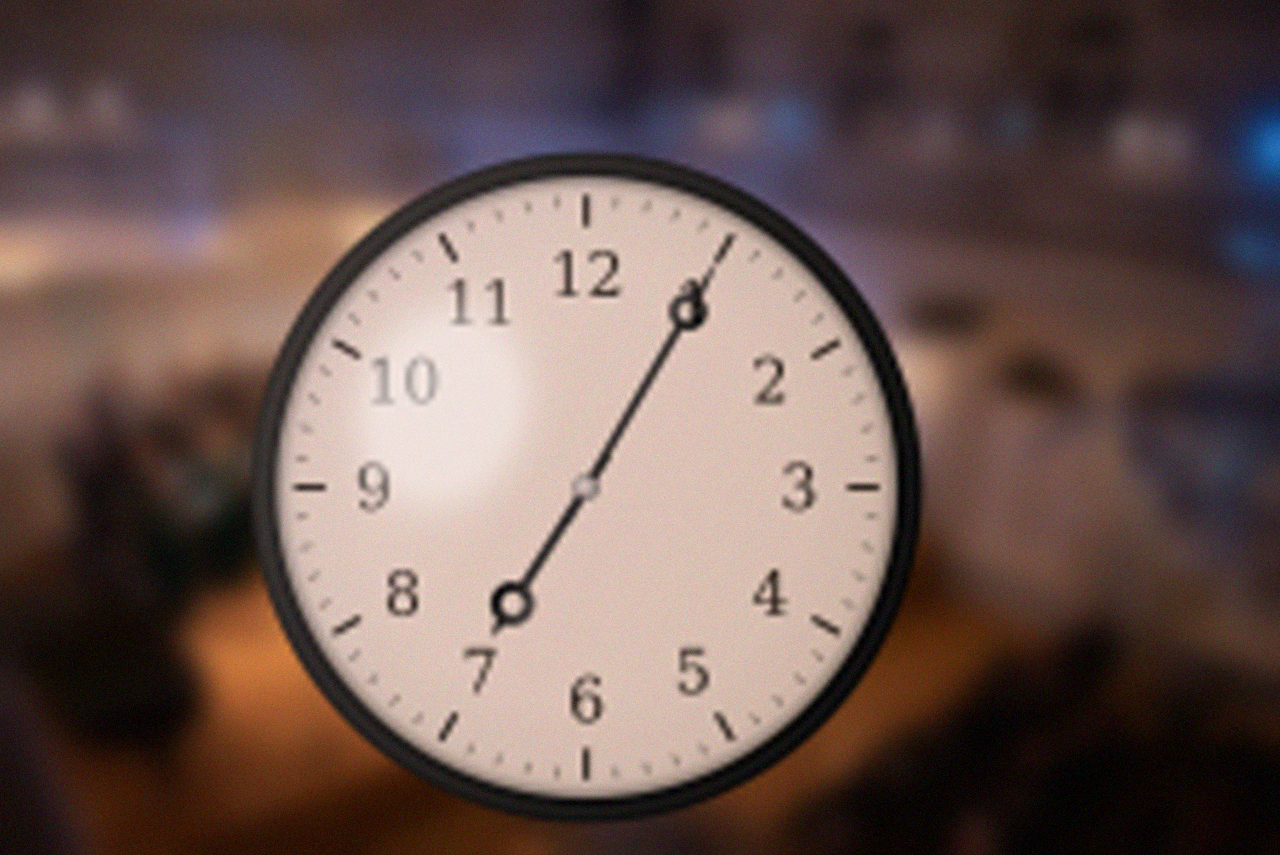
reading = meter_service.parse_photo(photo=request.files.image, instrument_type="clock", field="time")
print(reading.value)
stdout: 7:05
